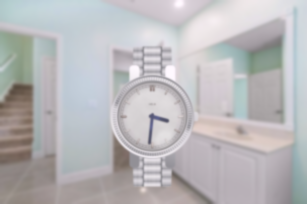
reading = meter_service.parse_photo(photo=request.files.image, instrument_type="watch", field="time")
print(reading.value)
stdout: 3:31
